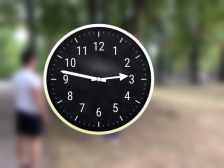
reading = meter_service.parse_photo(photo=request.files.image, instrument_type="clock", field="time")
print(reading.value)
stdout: 2:47
